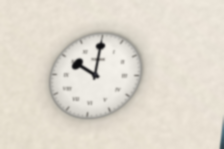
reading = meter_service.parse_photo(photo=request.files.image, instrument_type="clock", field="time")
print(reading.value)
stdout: 10:00
